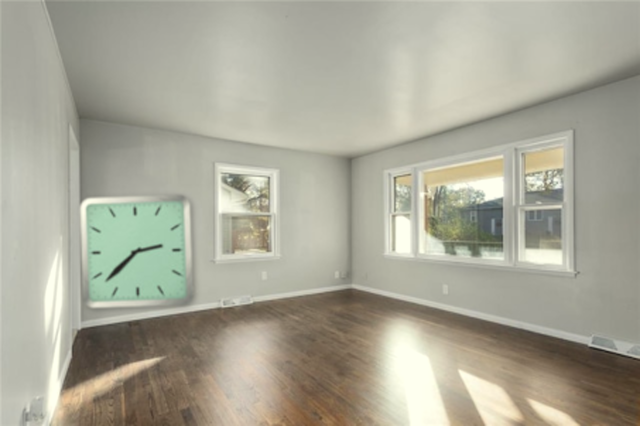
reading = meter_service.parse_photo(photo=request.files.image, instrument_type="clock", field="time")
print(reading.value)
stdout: 2:38
